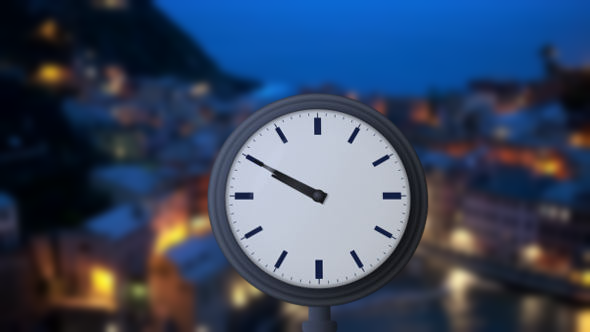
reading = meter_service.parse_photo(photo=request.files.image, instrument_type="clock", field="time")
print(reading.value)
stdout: 9:50
